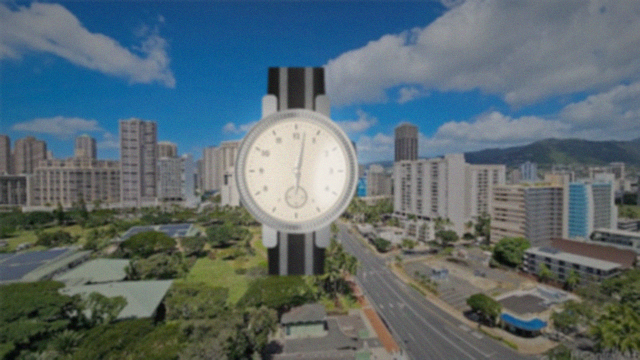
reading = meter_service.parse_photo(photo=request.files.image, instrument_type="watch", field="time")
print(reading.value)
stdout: 6:02
